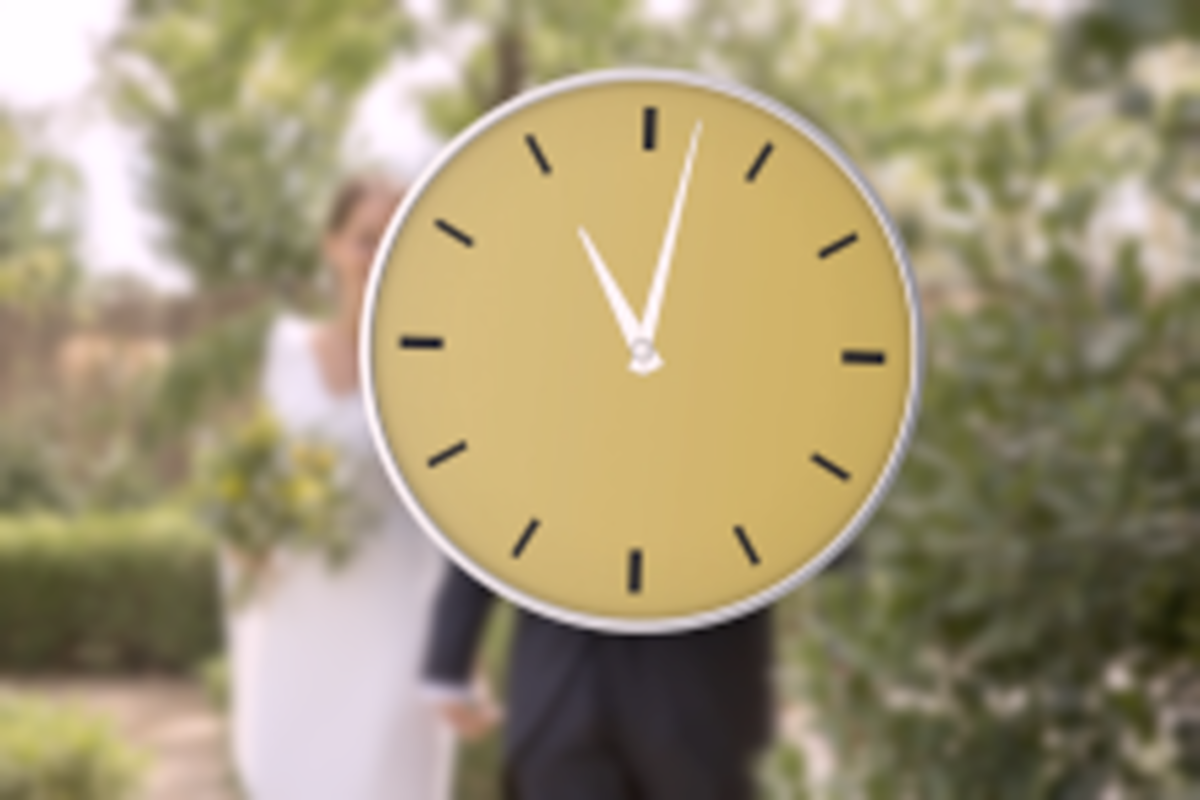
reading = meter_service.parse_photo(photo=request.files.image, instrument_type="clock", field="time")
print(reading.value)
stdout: 11:02
